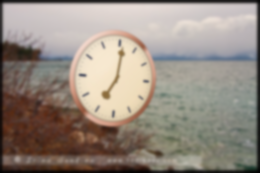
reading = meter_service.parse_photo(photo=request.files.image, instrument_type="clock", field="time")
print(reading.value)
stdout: 7:01
